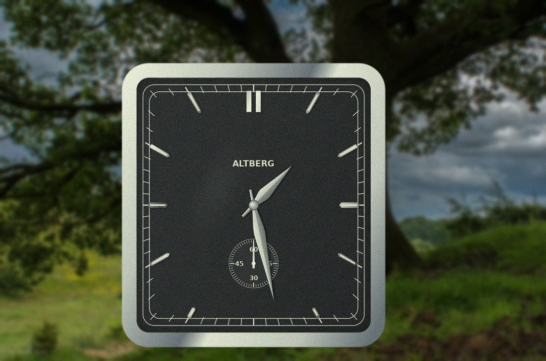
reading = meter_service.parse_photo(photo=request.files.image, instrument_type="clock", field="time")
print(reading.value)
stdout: 1:28
